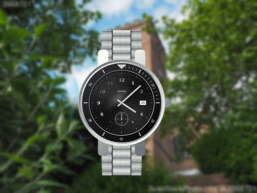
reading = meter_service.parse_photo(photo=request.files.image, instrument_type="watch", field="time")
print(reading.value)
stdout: 4:08
